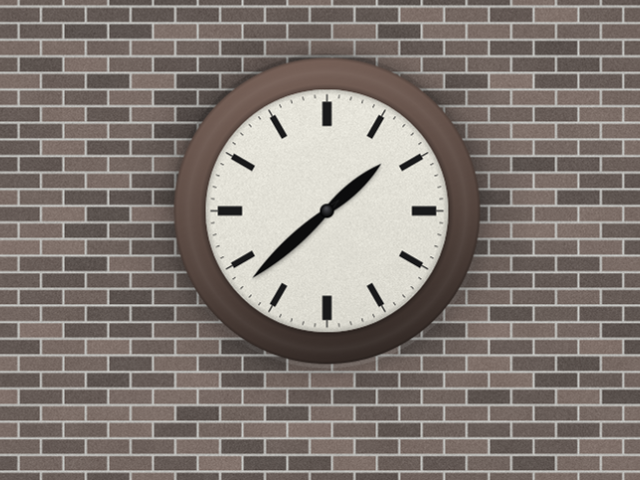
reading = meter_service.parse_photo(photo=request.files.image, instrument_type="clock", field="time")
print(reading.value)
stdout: 1:38
